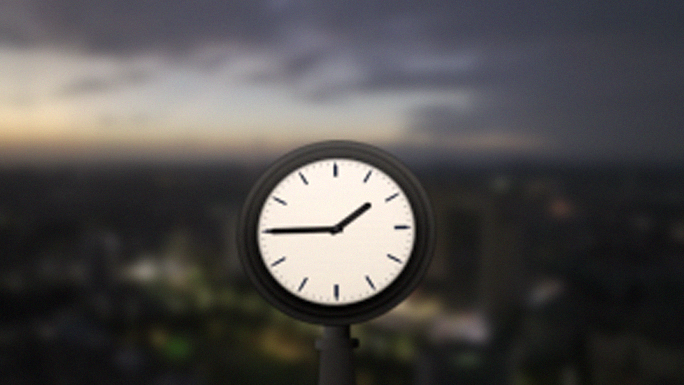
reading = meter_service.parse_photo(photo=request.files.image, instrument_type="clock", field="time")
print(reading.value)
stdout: 1:45
